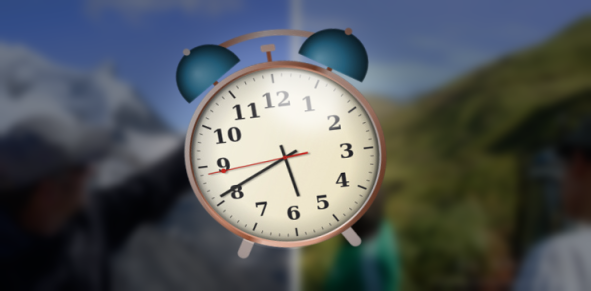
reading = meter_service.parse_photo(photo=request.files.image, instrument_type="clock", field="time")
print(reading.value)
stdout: 5:40:44
